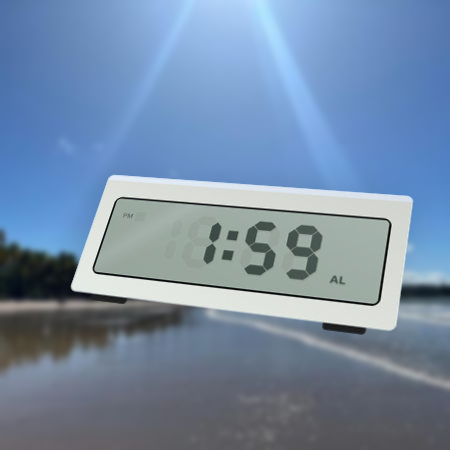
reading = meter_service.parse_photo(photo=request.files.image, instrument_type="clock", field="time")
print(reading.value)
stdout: 1:59
